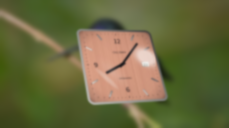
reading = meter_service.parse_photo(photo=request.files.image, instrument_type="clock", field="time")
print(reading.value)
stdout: 8:07
